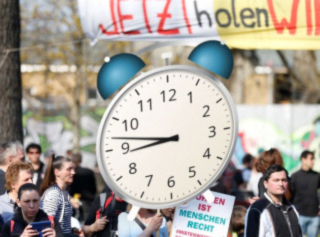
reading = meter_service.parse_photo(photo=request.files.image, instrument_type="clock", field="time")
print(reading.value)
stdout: 8:47
